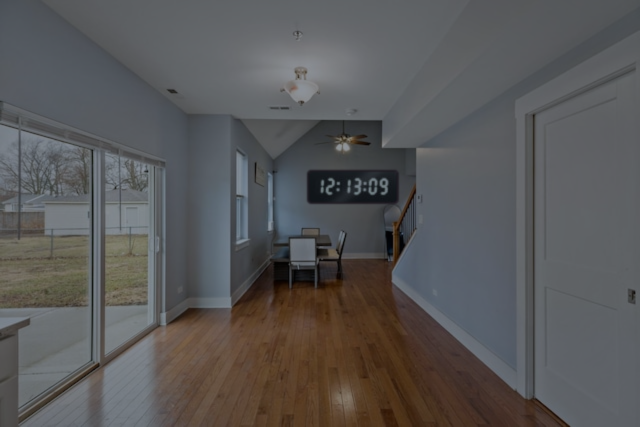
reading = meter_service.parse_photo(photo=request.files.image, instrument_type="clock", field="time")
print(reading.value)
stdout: 12:13:09
